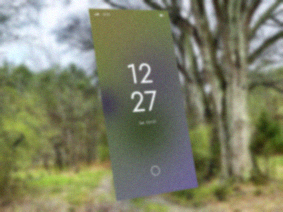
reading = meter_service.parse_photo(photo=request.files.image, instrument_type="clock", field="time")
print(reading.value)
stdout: 12:27
